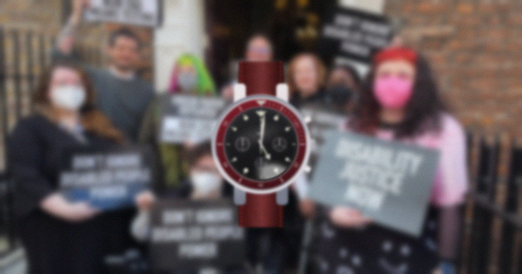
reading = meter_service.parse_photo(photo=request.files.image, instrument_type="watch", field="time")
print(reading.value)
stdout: 5:01
